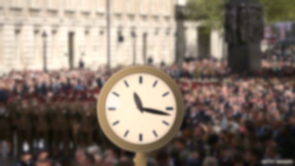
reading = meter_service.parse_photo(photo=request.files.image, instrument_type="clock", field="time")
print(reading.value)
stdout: 11:17
